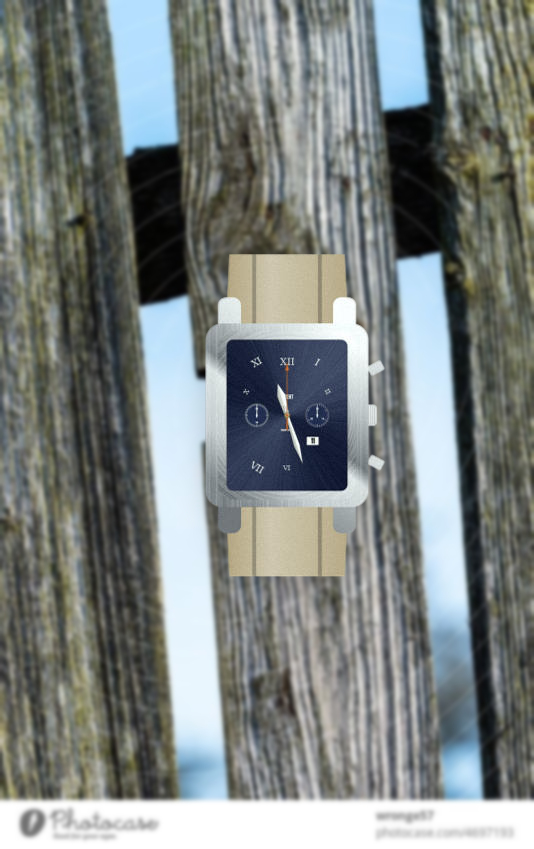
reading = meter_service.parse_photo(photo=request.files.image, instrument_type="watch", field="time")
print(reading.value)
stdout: 11:27
